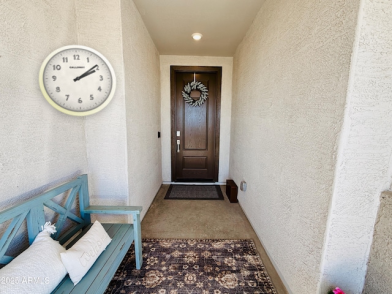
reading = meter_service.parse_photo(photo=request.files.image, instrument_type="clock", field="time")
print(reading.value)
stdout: 2:09
